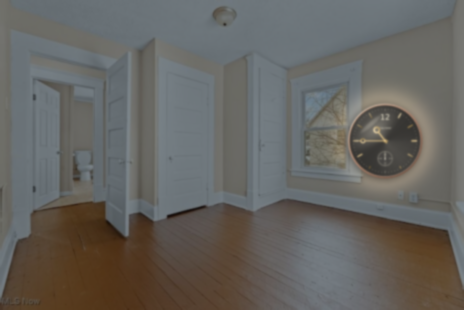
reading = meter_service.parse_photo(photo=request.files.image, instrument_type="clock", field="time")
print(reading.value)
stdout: 10:45
